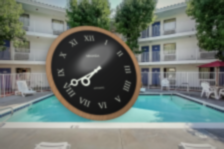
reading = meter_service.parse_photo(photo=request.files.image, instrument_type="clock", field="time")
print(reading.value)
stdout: 7:41
